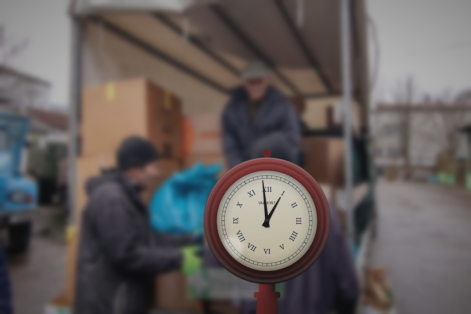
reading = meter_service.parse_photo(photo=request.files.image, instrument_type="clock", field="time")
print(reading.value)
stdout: 12:59
